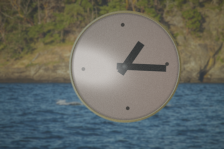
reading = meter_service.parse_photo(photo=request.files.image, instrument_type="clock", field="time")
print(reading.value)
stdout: 1:16
